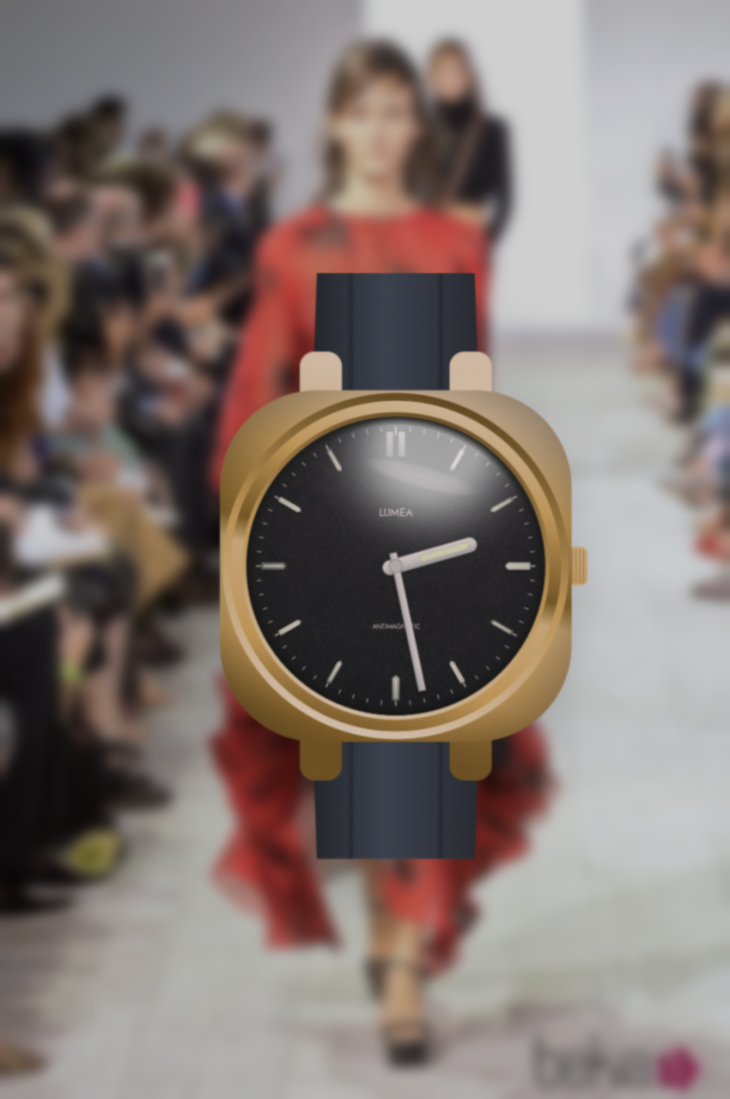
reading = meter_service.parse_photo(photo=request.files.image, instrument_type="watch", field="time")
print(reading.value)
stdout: 2:28
